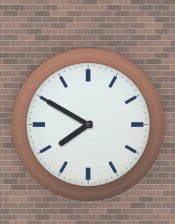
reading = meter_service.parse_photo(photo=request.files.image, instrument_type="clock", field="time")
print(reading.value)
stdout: 7:50
